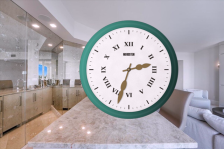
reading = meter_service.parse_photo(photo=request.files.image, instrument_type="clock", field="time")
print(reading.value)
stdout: 2:33
